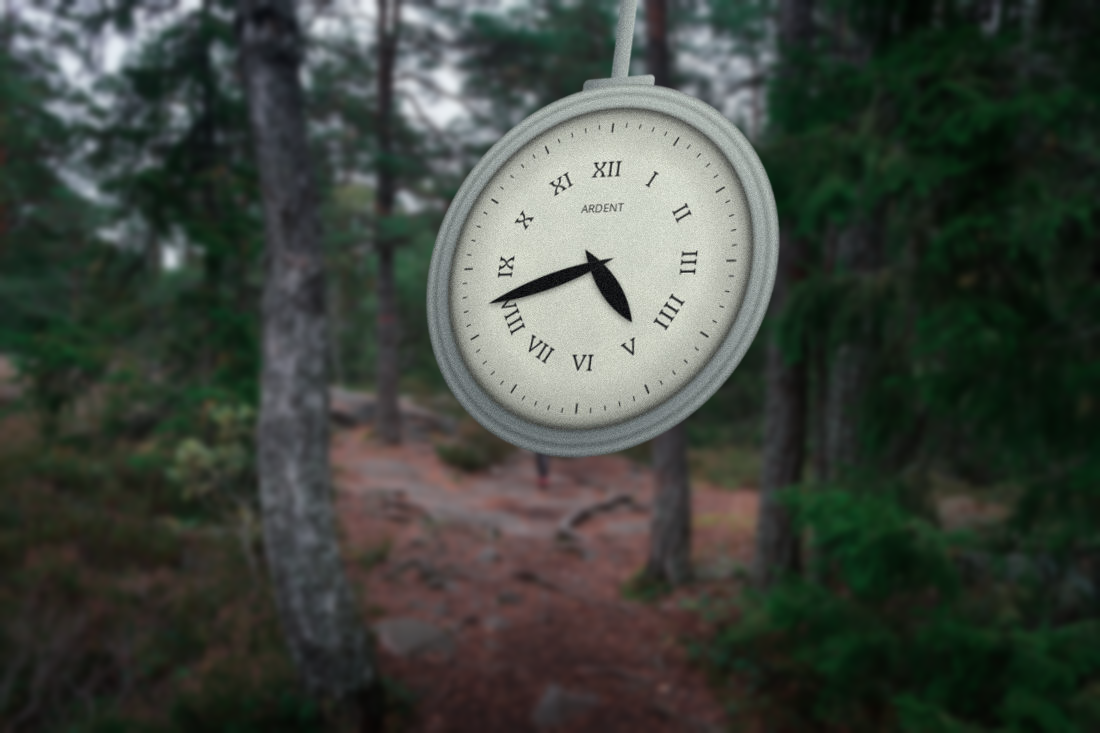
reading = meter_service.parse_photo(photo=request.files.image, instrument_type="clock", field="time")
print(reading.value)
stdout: 4:42
